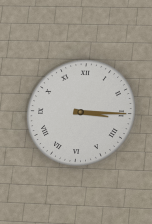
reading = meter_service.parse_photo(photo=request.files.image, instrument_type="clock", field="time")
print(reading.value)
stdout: 3:15
